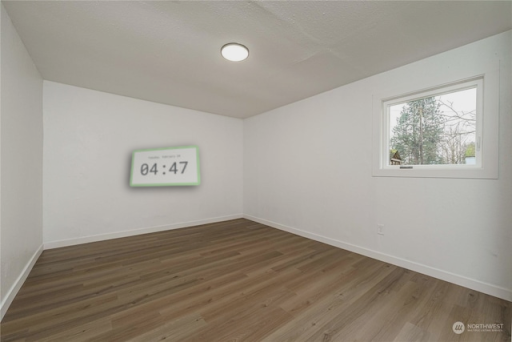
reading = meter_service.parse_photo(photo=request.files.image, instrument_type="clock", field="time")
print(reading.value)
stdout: 4:47
